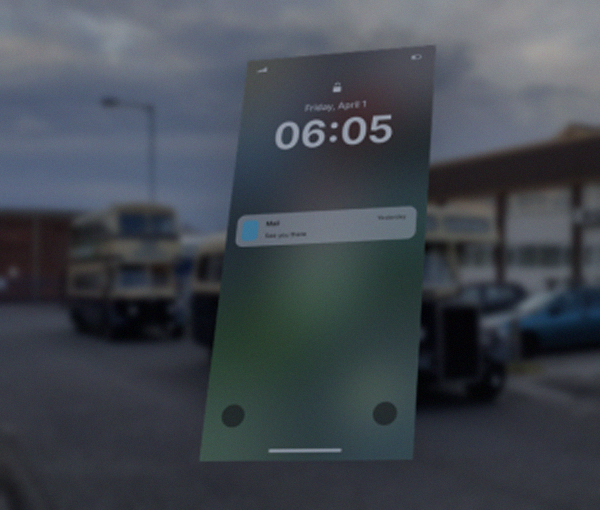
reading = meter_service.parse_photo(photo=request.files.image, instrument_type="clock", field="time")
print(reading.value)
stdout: 6:05
